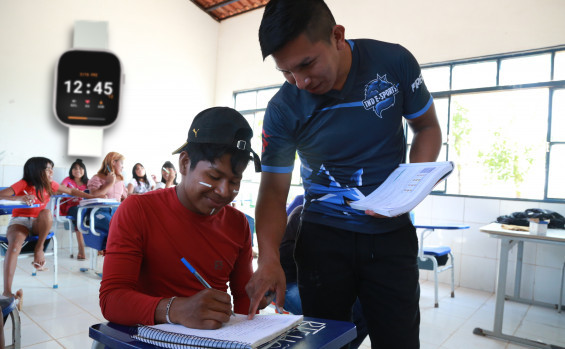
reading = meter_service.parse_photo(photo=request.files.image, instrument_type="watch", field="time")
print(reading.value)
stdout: 12:45
